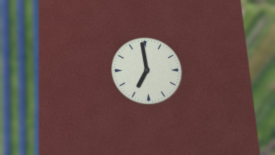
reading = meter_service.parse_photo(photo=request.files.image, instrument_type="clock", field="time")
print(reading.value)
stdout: 6:59
